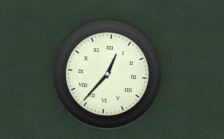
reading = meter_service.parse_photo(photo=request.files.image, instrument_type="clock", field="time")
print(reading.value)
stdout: 12:36
